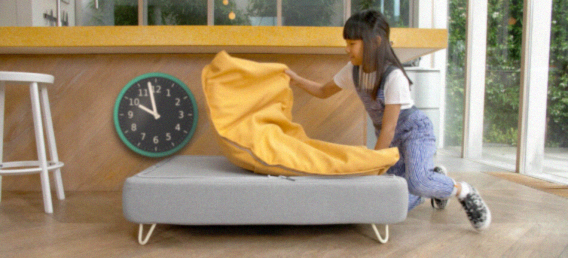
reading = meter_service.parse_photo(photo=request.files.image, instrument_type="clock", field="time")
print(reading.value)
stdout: 9:58
